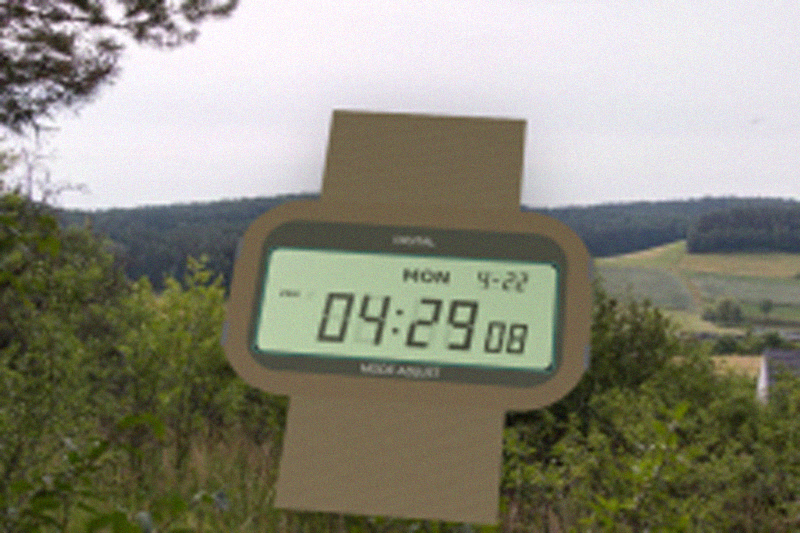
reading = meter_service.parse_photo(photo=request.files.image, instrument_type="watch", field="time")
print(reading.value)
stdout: 4:29:08
